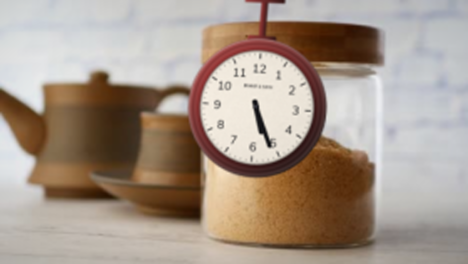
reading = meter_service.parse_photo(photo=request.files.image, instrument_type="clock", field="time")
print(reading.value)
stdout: 5:26
